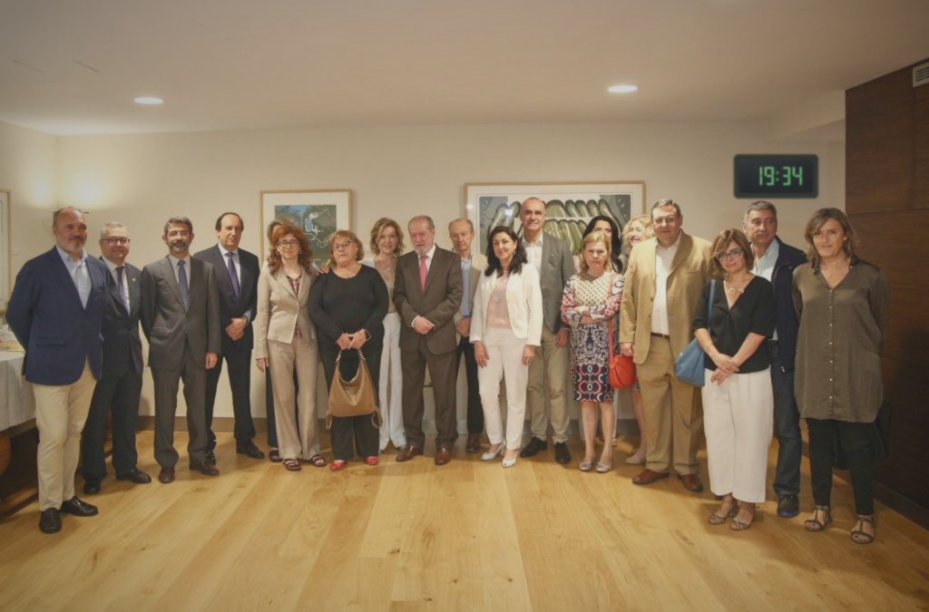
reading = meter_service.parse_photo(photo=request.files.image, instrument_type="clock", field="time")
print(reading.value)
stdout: 19:34
